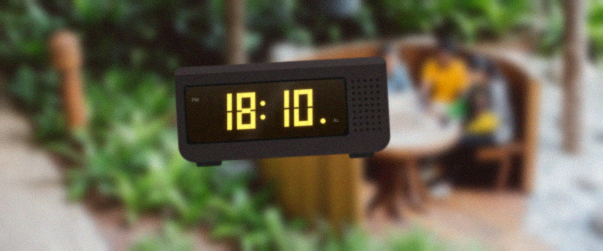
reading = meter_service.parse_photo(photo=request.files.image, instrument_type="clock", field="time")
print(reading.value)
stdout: 18:10
